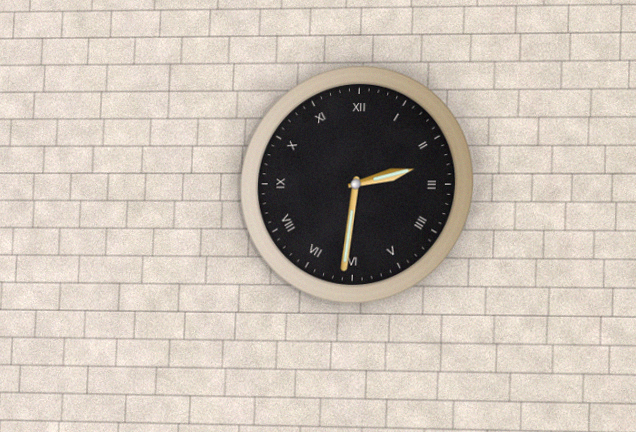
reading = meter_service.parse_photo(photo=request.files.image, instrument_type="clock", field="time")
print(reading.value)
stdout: 2:31
